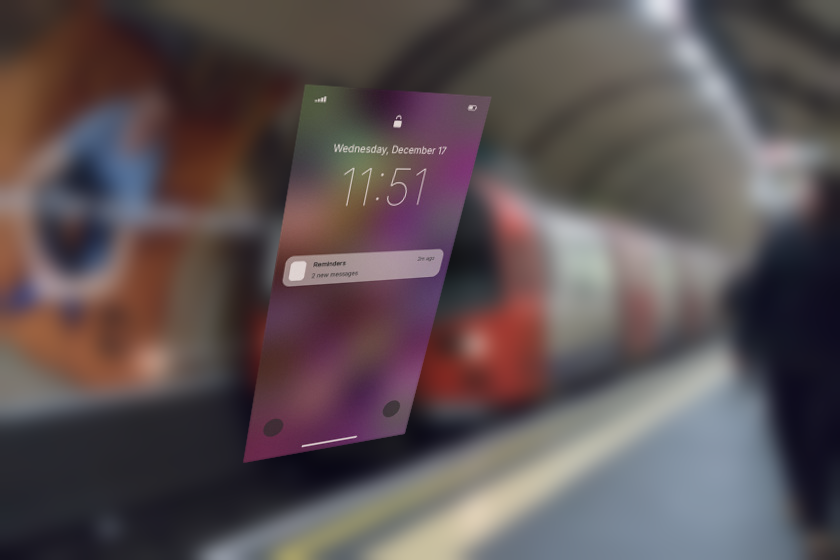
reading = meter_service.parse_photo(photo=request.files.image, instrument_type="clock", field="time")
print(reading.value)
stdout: 11:51
